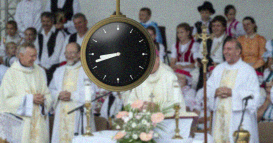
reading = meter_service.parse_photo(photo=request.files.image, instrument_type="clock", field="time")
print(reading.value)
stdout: 8:42
